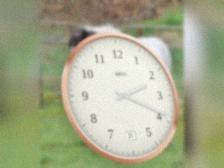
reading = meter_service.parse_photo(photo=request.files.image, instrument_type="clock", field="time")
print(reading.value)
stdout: 2:19
